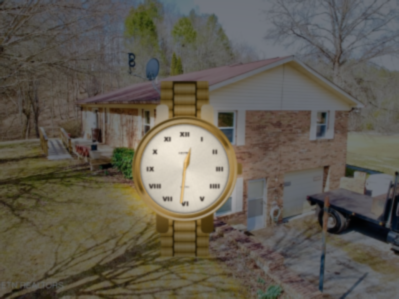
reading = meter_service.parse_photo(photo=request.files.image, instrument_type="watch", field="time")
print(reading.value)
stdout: 12:31
